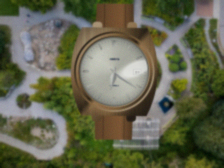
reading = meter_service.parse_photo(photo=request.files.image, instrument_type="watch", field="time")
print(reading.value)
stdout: 6:21
